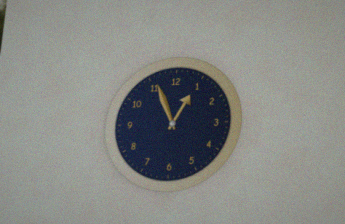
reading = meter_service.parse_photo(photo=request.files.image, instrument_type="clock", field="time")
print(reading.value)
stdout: 12:56
